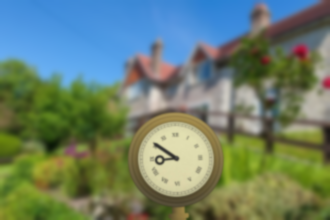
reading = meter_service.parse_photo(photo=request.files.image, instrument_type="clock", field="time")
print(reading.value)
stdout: 8:51
